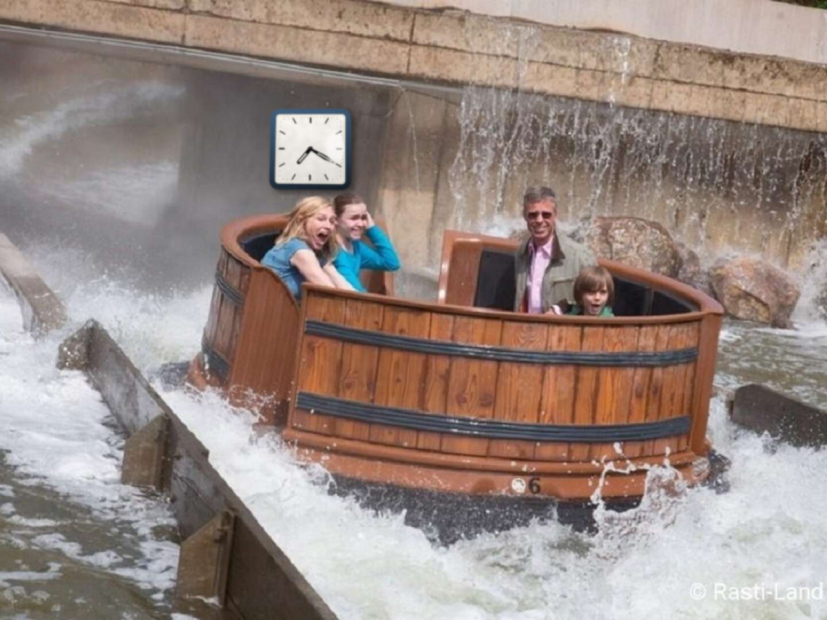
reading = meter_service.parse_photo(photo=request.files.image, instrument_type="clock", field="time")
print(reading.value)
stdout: 7:20
